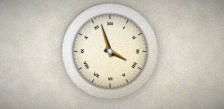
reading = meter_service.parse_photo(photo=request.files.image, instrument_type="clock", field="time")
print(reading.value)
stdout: 3:57
